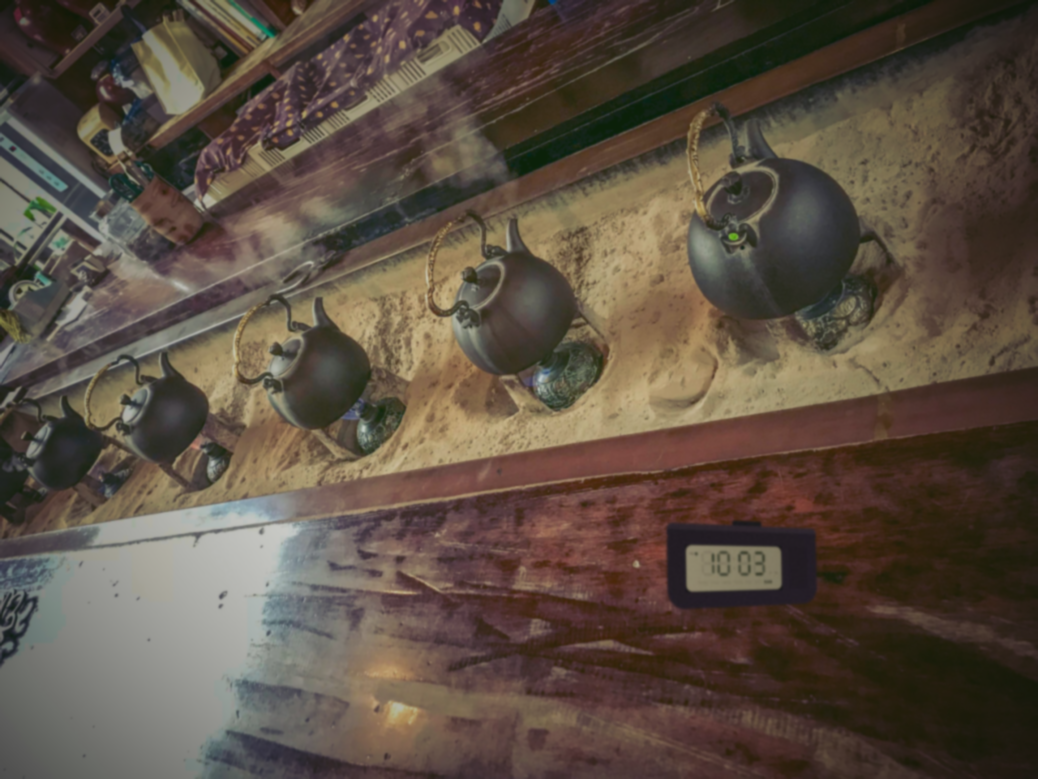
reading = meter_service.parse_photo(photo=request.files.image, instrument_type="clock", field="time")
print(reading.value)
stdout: 10:03
